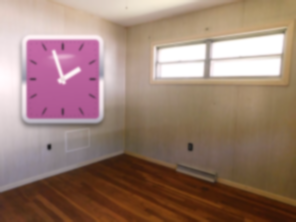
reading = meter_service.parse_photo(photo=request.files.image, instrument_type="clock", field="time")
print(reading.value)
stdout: 1:57
